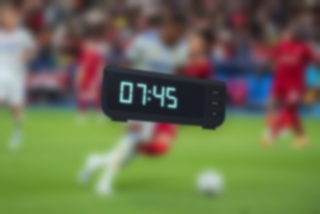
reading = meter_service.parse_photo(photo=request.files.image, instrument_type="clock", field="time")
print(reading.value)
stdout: 7:45
